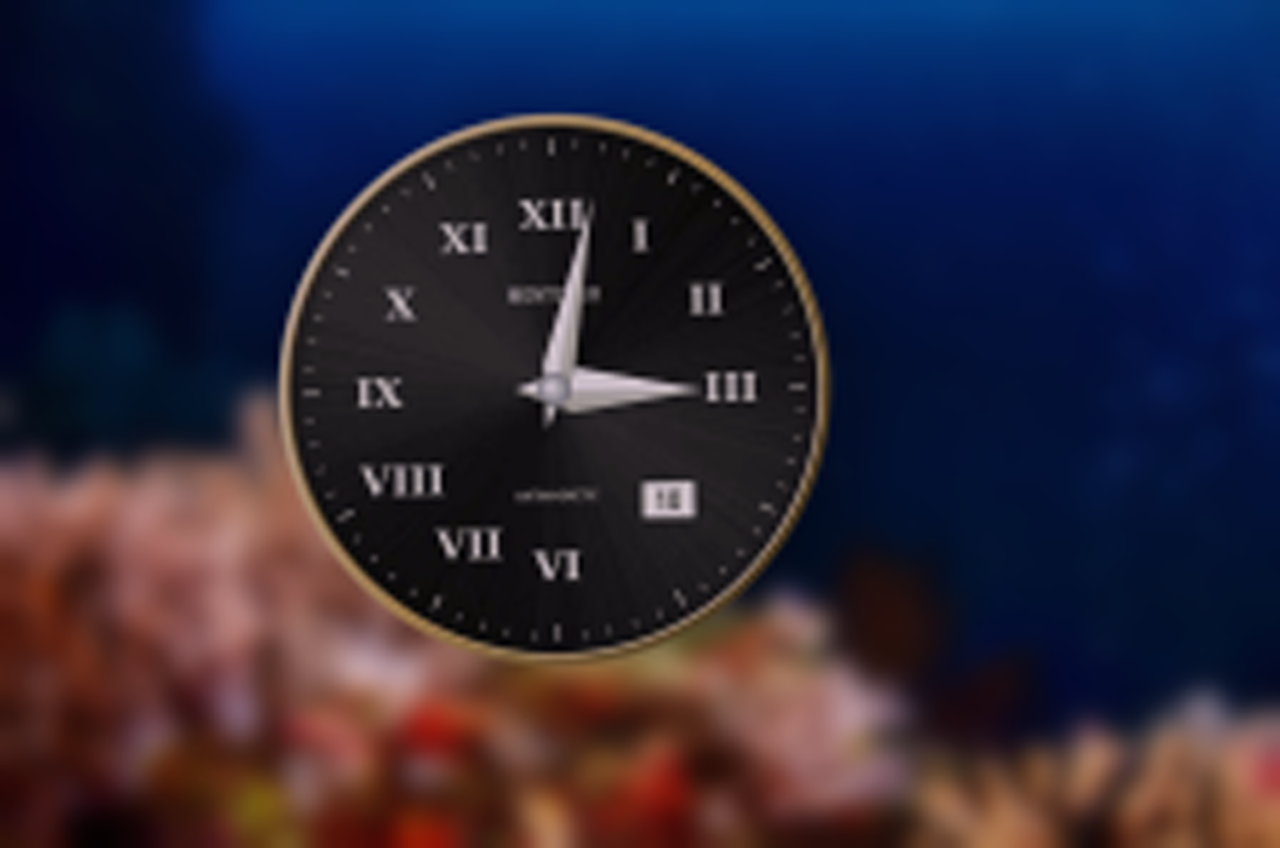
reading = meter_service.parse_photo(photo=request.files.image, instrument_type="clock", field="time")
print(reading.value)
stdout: 3:02
